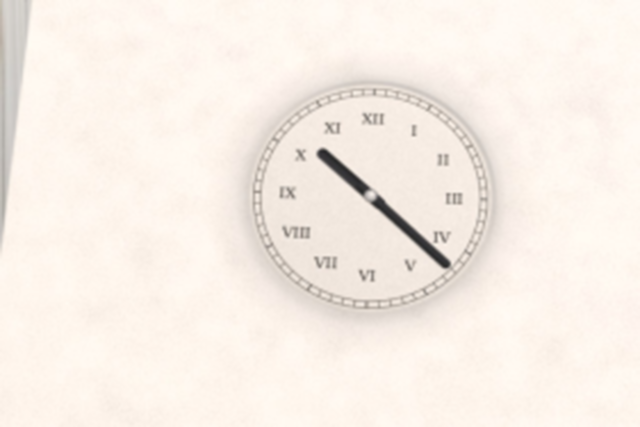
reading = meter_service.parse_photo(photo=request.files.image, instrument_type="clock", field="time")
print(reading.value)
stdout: 10:22
